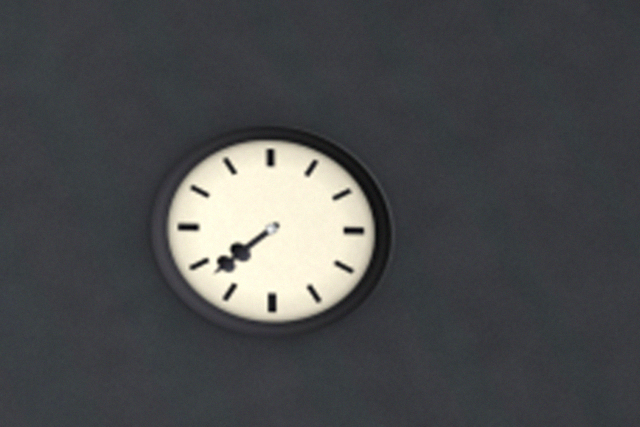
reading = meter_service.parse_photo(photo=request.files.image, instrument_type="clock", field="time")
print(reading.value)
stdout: 7:38
